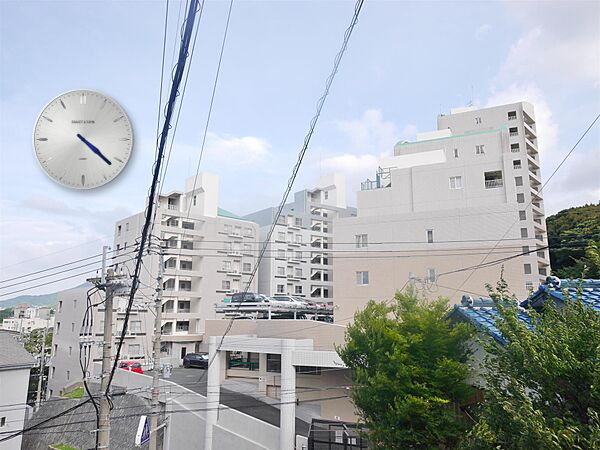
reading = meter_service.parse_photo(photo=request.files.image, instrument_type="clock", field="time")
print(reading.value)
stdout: 4:22
